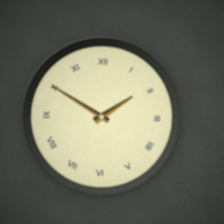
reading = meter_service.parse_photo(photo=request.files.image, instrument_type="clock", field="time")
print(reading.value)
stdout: 1:50
